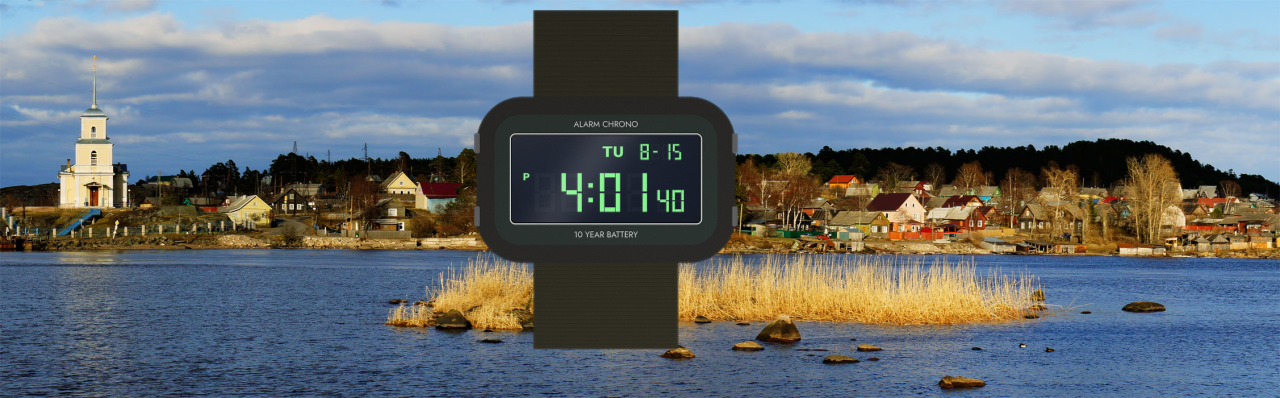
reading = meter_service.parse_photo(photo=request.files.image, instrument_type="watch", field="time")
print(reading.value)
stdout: 4:01:40
